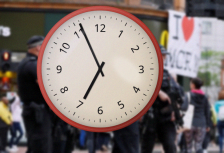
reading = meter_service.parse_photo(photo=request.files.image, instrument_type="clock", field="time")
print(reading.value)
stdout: 6:56
